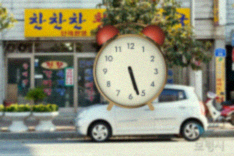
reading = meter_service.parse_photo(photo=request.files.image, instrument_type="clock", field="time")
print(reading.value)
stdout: 5:27
